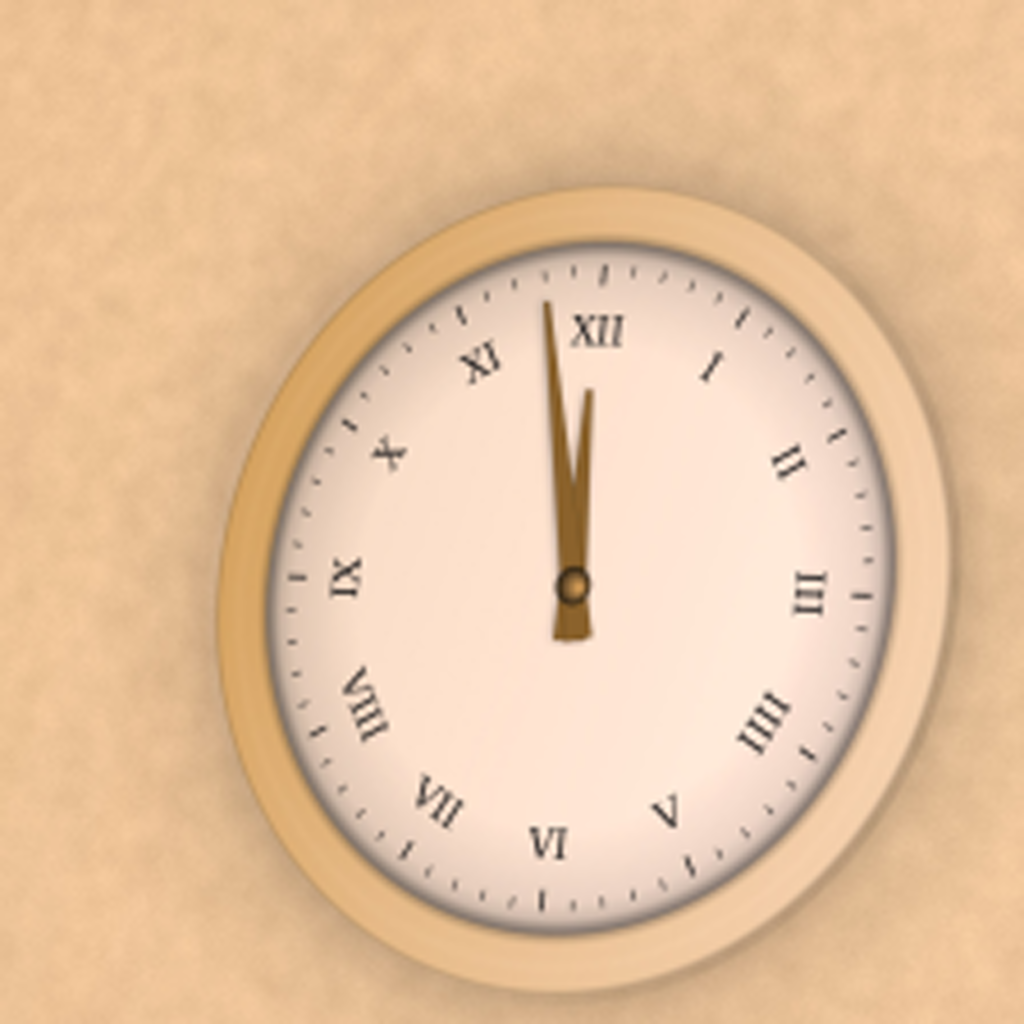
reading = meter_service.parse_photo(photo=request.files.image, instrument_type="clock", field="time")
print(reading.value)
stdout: 11:58
